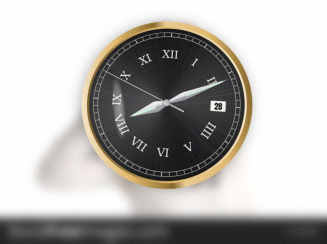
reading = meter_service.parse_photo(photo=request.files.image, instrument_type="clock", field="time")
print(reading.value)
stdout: 8:10:49
